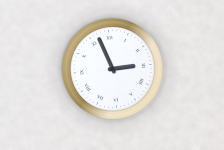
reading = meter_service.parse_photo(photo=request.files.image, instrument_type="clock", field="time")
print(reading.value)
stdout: 2:57
